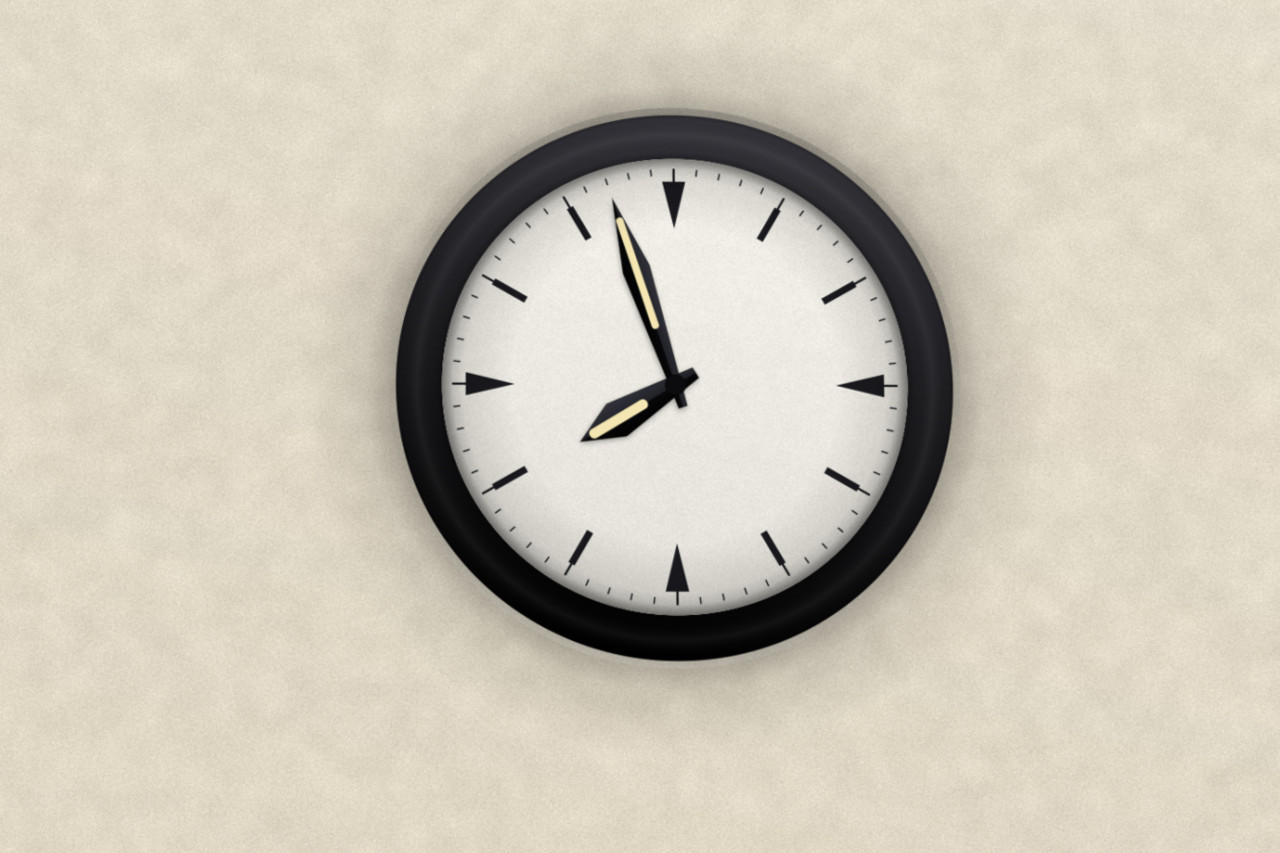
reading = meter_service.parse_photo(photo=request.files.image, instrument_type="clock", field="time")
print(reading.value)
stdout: 7:57
